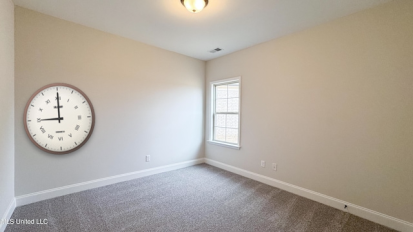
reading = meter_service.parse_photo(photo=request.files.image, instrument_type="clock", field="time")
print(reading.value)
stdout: 9:00
